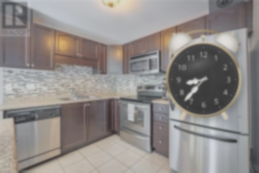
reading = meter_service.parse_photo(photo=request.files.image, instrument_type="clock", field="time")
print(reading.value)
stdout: 8:37
